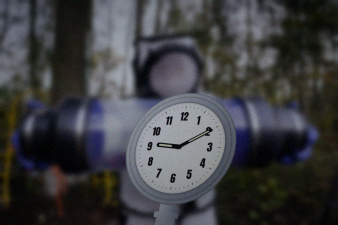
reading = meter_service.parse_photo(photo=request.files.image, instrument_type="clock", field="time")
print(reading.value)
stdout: 9:10
